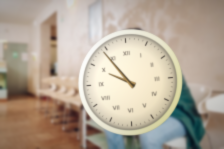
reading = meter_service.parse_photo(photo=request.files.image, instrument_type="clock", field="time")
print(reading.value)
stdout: 9:54
